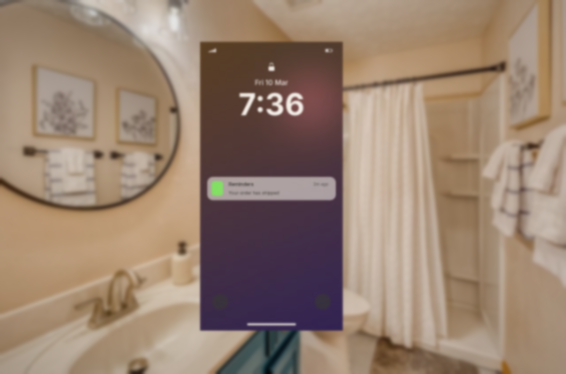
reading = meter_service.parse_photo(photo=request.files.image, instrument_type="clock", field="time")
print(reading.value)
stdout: 7:36
